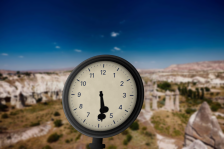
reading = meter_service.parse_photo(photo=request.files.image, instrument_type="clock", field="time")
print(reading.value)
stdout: 5:29
